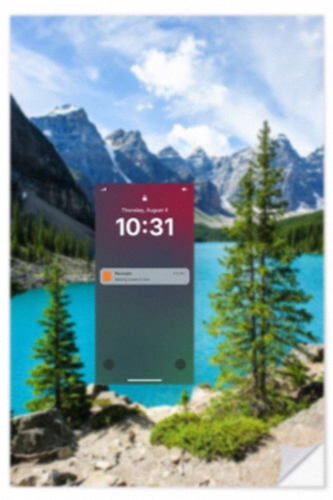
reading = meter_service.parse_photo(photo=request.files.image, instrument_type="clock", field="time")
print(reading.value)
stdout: 10:31
